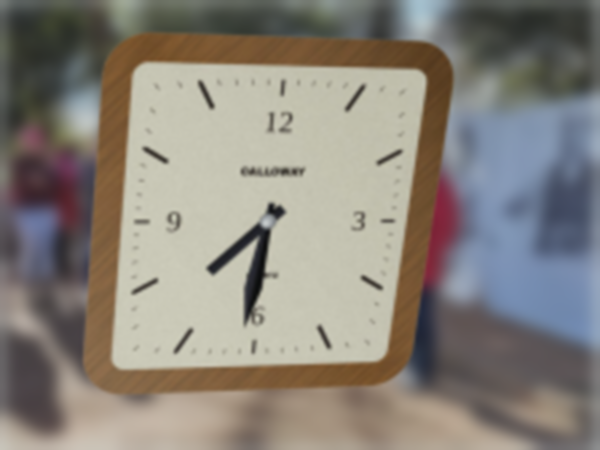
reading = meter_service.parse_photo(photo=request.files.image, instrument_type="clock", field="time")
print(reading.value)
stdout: 7:31
